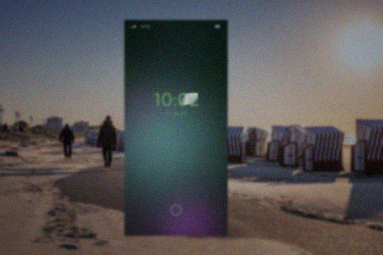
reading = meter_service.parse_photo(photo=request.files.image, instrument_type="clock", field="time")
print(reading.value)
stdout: 10:02
